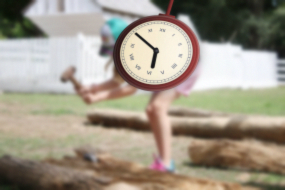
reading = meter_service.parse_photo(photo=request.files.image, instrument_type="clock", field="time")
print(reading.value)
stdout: 5:50
